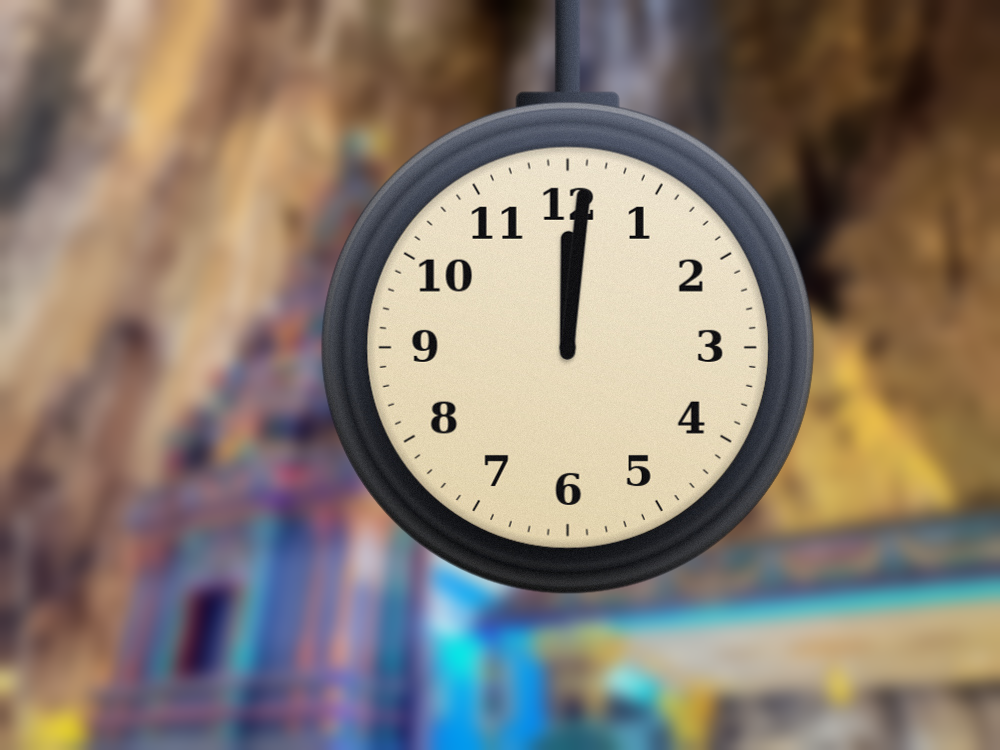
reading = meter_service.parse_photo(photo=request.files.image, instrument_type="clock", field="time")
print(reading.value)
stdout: 12:01
